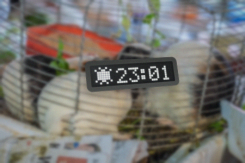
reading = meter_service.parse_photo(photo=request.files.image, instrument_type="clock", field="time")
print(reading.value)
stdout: 23:01
